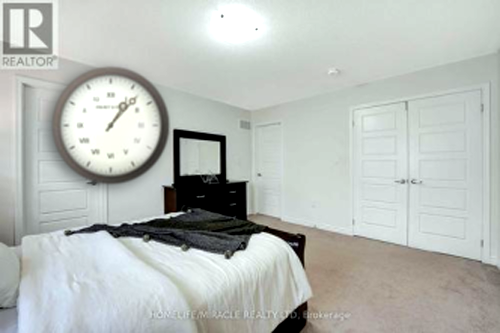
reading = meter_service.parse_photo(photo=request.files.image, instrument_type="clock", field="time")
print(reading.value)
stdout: 1:07
